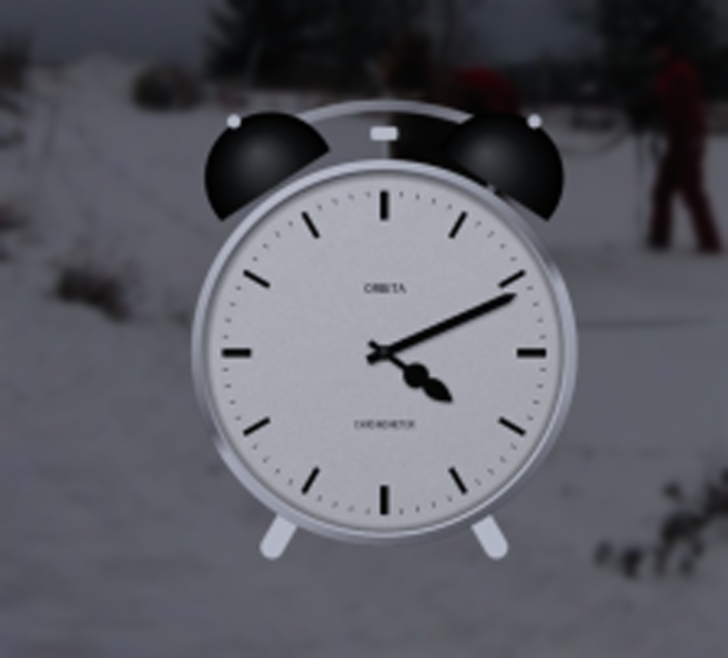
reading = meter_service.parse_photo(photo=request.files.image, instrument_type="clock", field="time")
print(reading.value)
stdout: 4:11
